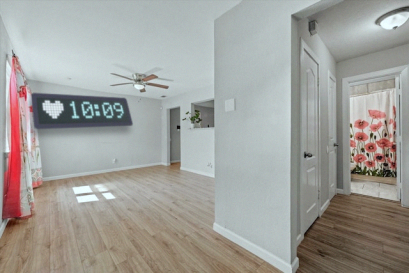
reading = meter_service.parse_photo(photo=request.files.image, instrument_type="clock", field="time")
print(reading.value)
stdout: 10:09
